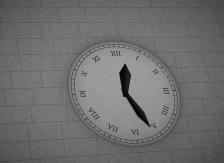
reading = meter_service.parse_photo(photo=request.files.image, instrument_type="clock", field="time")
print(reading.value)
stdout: 12:26
